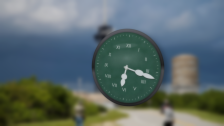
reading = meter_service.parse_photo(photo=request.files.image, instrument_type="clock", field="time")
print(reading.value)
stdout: 6:17
